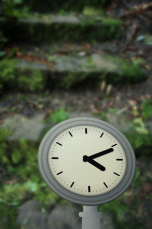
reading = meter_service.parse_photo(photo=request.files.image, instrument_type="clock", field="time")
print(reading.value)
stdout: 4:11
